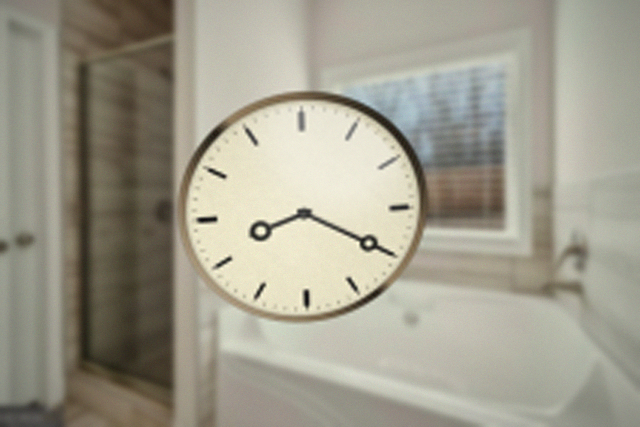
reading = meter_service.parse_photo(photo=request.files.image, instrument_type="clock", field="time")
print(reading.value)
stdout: 8:20
